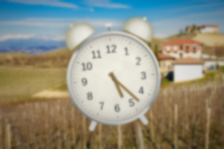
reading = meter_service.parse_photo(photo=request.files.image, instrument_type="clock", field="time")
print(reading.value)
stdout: 5:23
